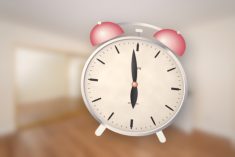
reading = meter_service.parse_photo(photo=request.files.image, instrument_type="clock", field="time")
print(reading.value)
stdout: 5:59
